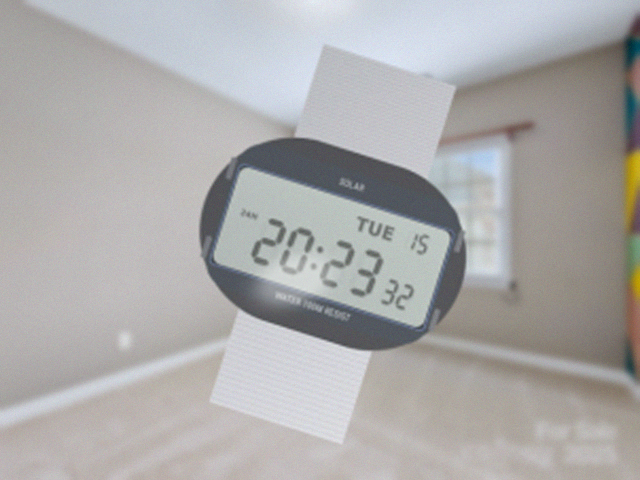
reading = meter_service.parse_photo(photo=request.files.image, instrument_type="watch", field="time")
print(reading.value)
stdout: 20:23:32
